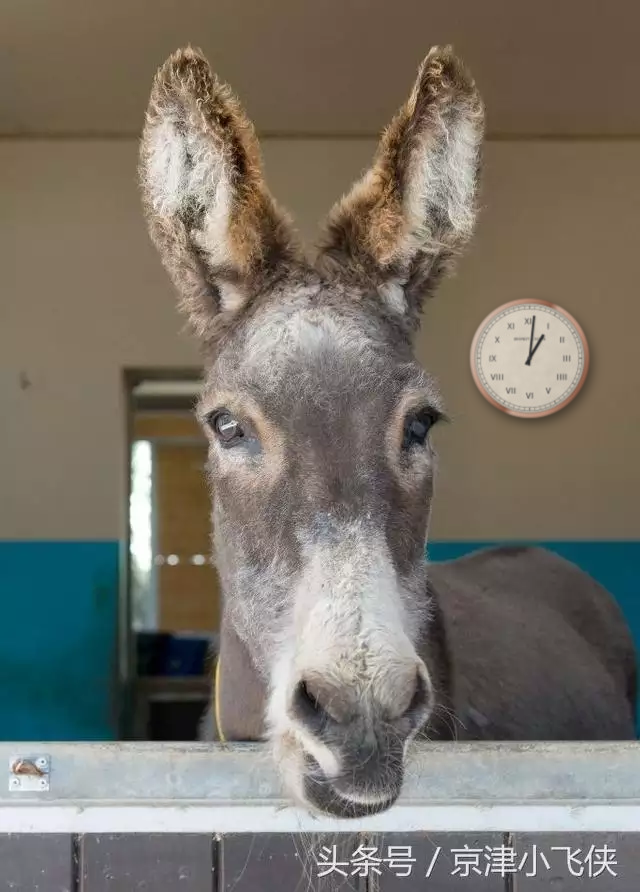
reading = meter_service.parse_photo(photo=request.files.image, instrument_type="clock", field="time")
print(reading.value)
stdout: 1:01
